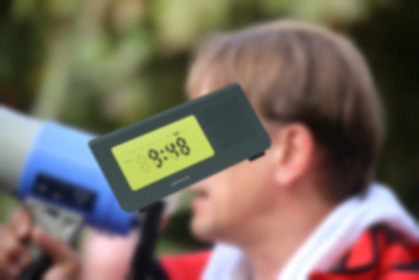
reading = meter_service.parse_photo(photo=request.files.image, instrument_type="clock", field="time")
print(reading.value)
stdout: 9:48
